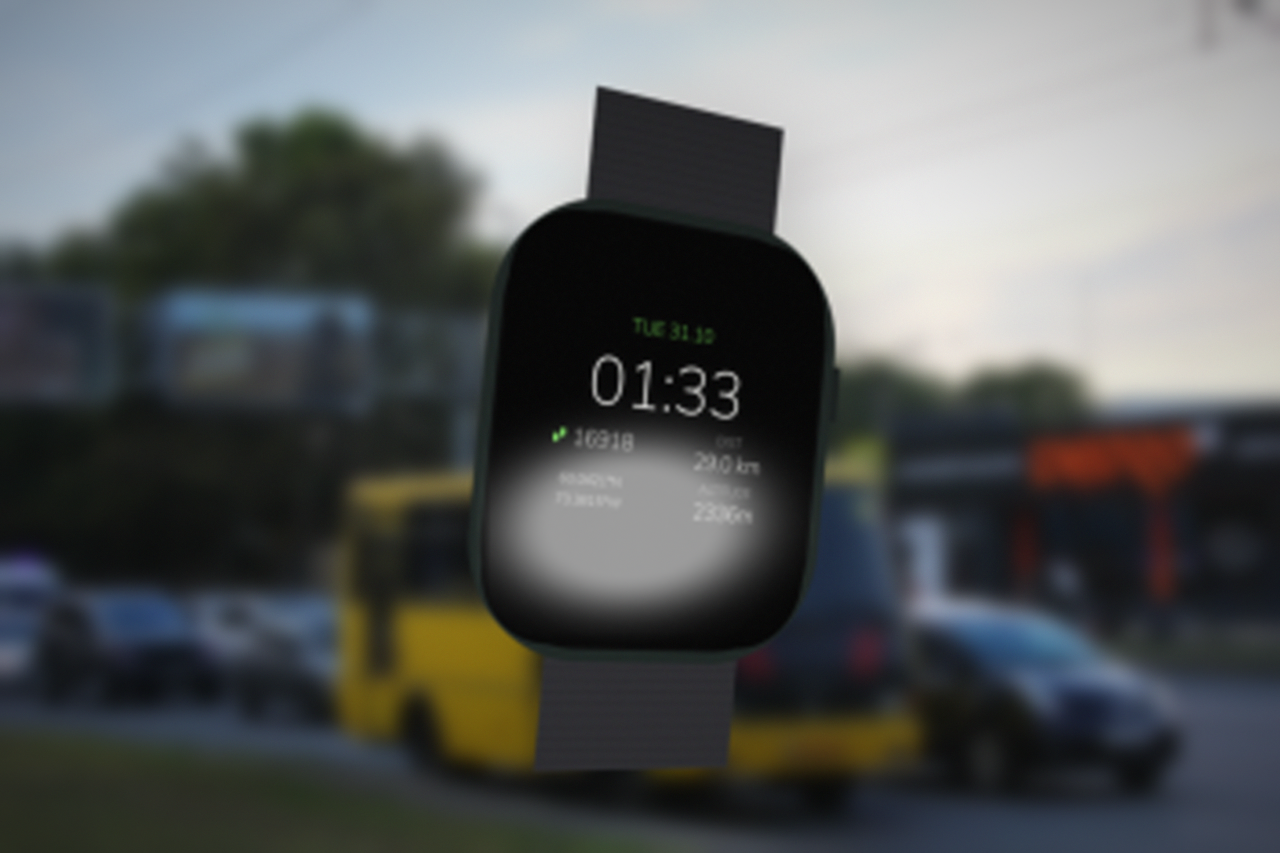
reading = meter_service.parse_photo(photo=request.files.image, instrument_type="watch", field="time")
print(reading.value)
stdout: 1:33
